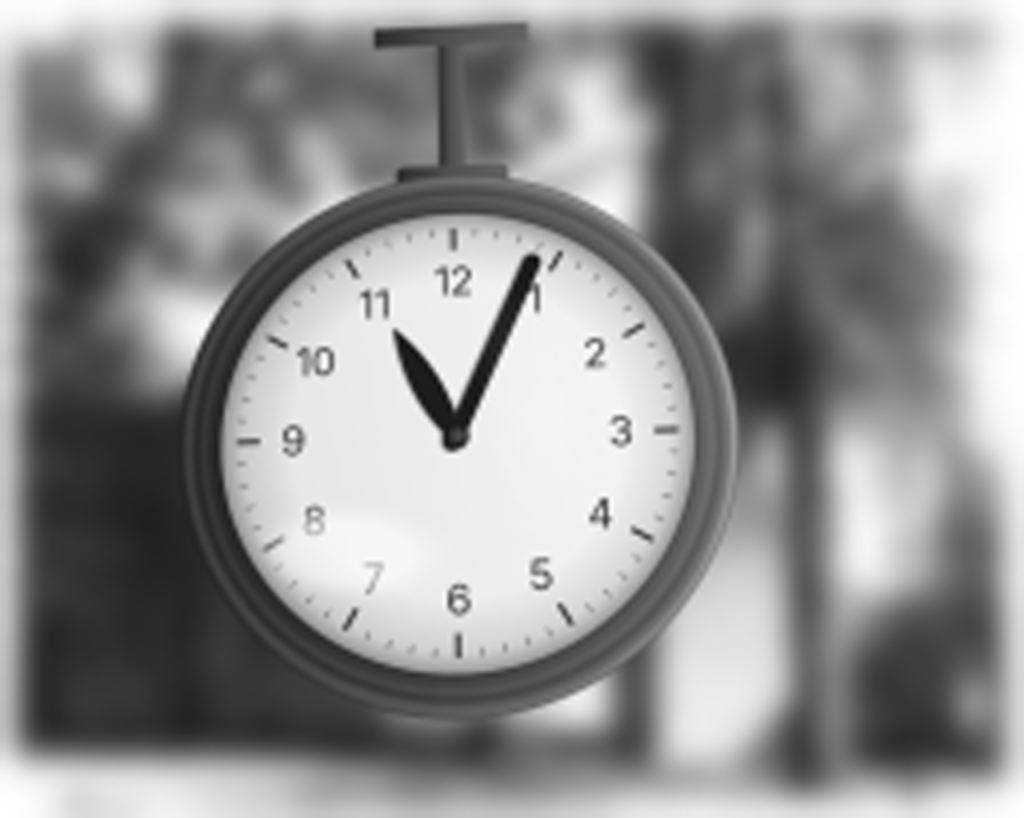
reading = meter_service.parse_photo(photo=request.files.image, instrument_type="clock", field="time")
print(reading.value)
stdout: 11:04
